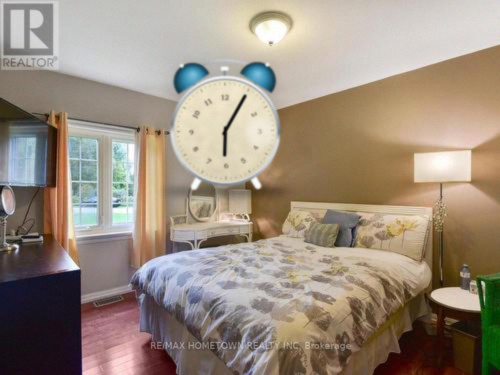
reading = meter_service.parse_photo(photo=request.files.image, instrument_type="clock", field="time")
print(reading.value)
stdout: 6:05
